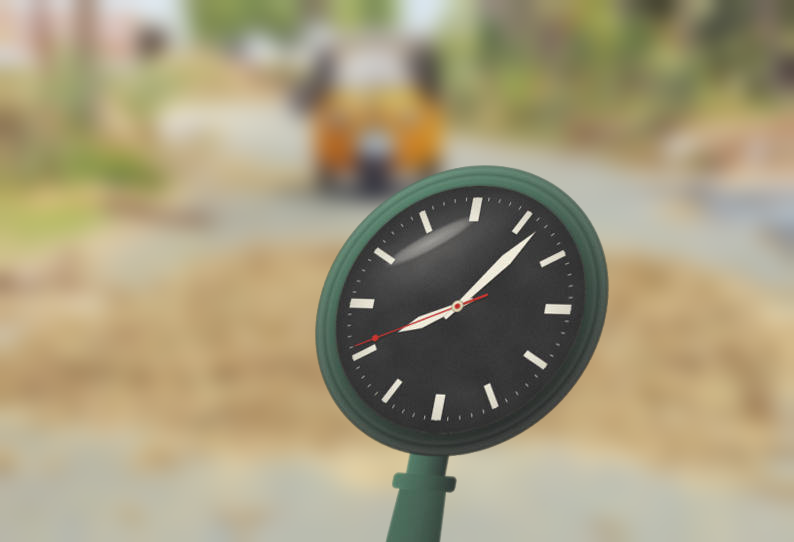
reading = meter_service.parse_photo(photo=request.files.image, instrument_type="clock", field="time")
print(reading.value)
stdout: 8:06:41
